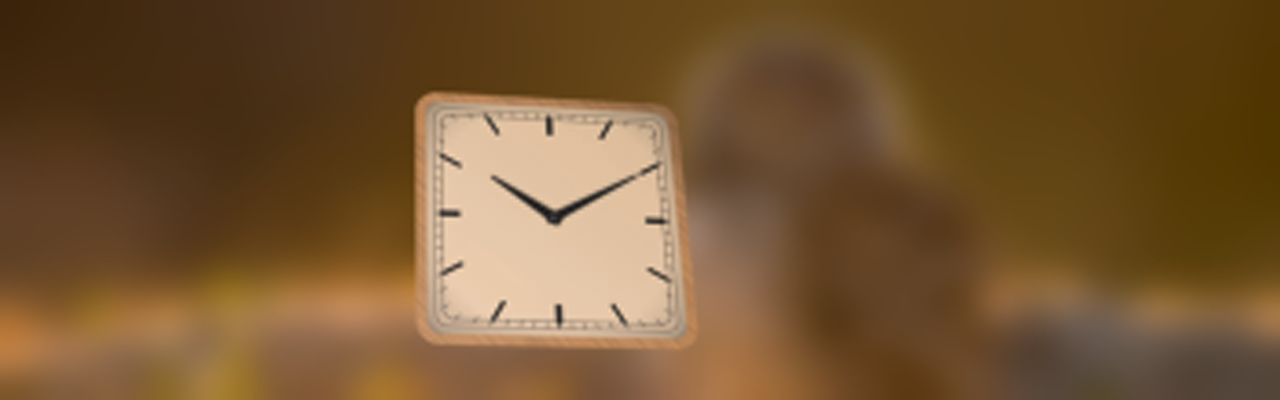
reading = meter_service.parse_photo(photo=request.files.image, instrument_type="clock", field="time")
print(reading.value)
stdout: 10:10
